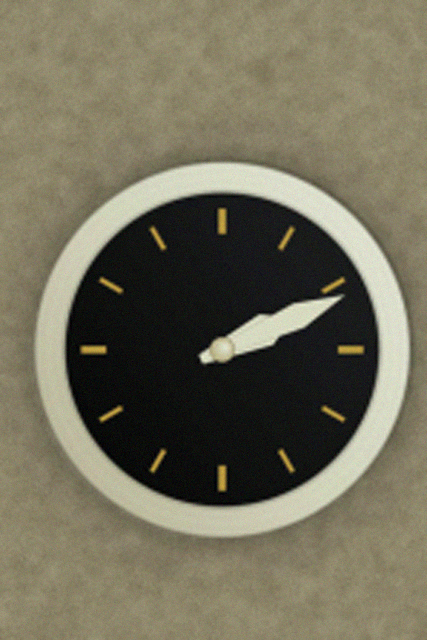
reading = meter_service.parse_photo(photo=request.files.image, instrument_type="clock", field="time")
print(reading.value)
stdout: 2:11
